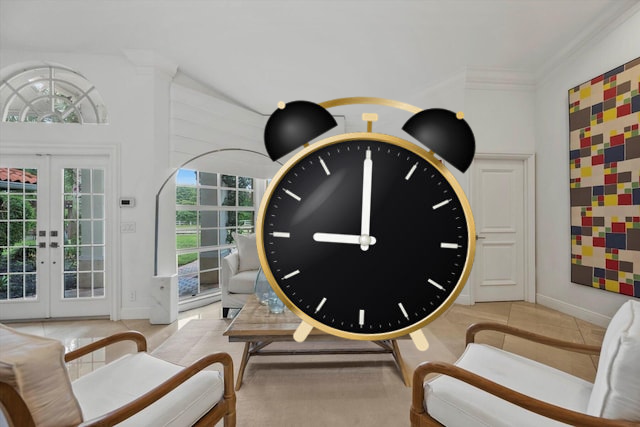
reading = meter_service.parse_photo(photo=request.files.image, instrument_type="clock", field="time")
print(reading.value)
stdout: 9:00
